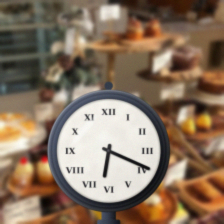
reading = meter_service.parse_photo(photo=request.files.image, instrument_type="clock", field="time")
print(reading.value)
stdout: 6:19
